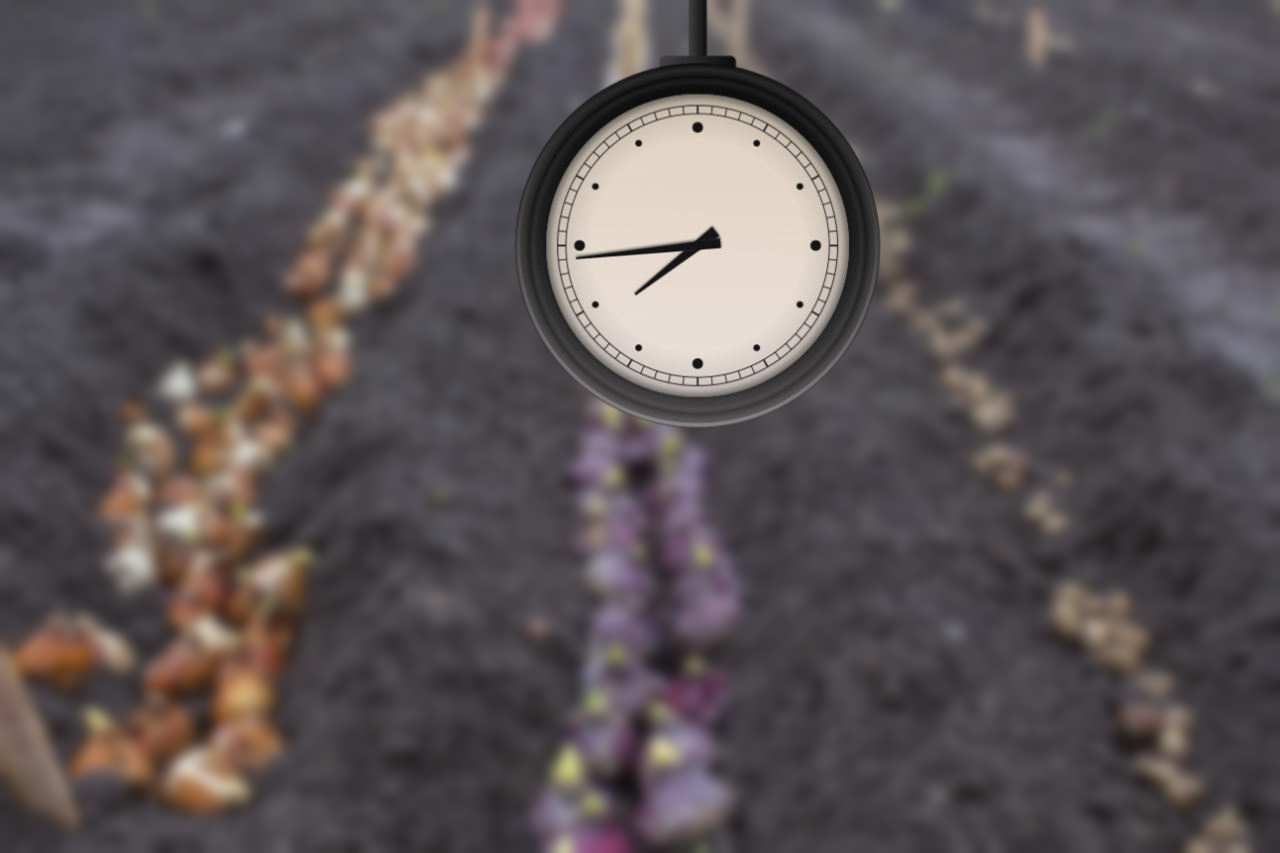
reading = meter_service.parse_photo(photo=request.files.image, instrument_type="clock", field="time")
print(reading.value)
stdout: 7:44
